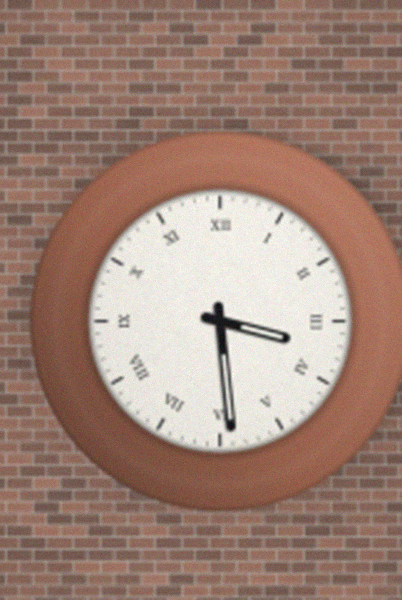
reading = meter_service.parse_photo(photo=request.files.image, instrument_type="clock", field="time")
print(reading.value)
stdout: 3:29
